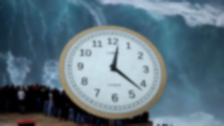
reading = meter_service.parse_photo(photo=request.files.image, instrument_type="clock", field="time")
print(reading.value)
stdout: 12:22
